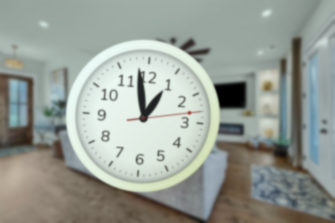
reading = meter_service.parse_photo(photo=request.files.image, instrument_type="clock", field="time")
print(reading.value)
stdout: 12:58:13
